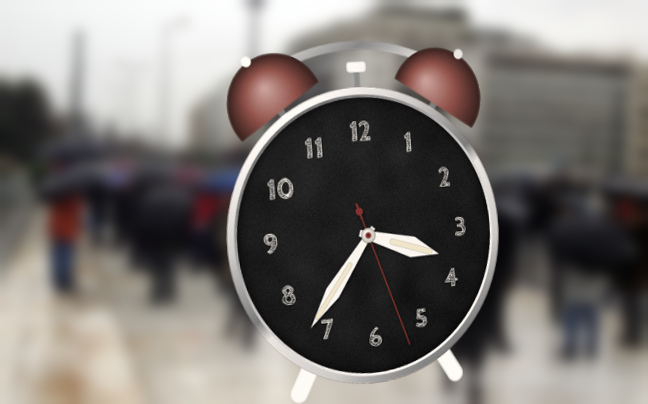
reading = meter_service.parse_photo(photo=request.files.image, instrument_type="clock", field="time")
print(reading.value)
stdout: 3:36:27
